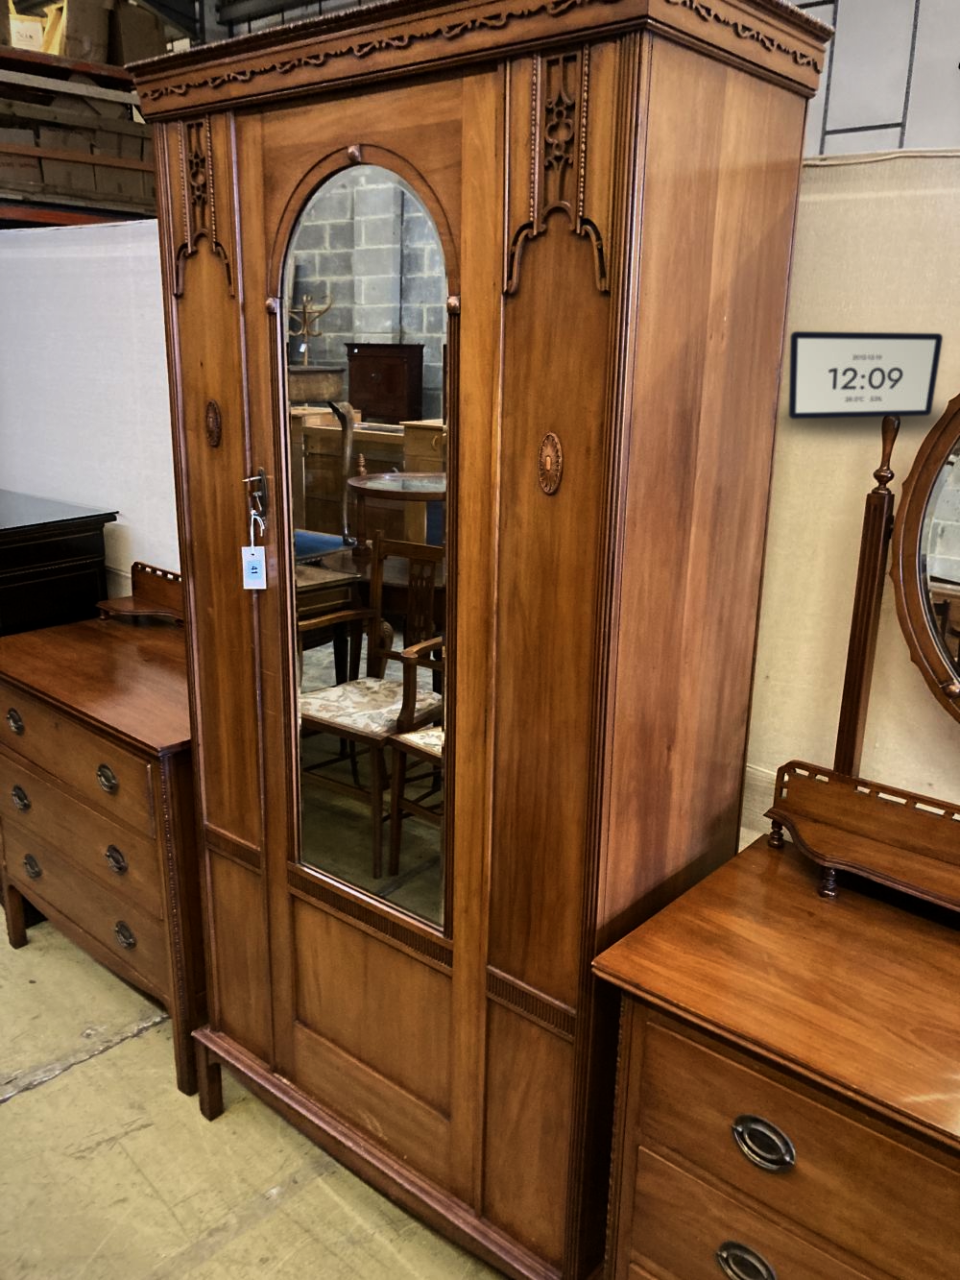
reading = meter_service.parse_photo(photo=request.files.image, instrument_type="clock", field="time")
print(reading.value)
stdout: 12:09
